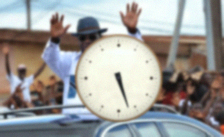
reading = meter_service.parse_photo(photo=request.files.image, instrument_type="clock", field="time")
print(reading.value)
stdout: 5:27
